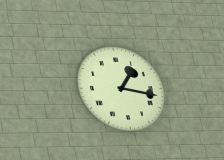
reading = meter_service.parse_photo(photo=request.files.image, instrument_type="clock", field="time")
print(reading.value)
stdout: 1:17
